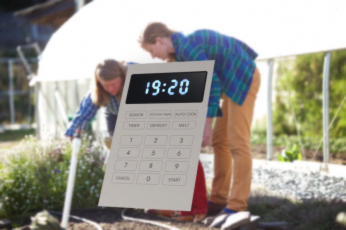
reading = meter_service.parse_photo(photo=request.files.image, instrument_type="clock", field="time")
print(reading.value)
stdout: 19:20
